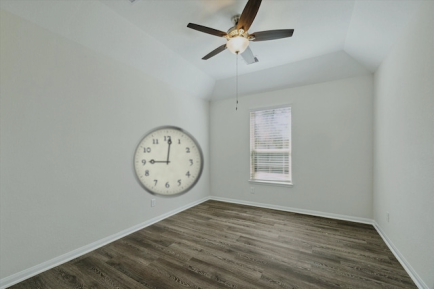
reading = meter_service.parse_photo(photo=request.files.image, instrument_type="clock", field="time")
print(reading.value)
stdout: 9:01
